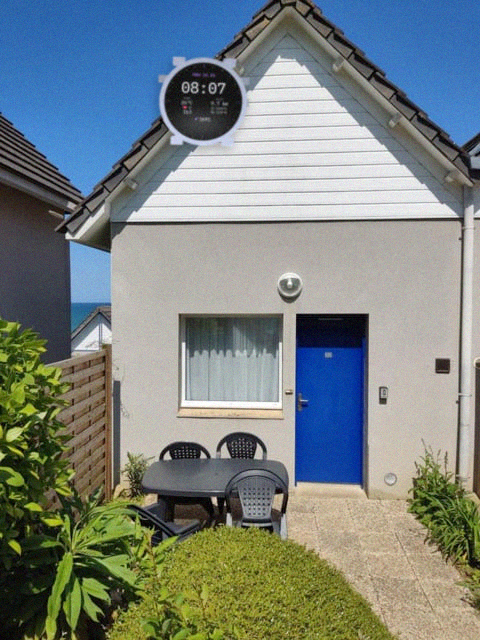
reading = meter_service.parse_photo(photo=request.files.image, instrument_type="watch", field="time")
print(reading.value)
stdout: 8:07
